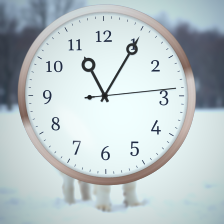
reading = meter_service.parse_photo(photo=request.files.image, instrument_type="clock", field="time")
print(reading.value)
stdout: 11:05:14
